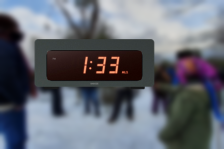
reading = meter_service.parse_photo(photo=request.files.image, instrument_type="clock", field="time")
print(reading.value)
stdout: 1:33
